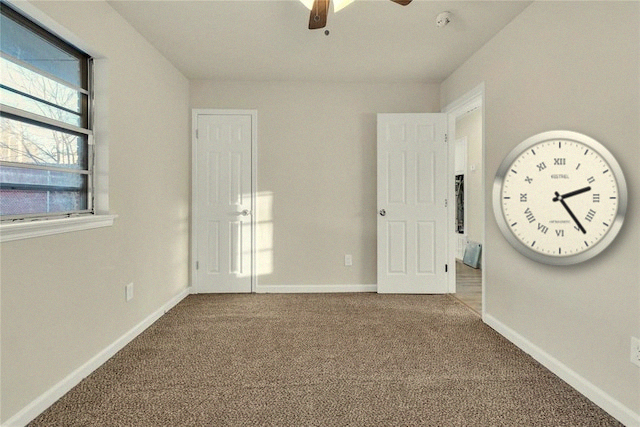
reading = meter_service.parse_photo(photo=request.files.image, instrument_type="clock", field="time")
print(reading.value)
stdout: 2:24
